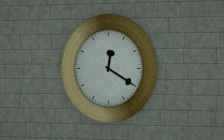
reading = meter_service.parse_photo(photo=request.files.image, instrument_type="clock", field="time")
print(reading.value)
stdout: 12:20
